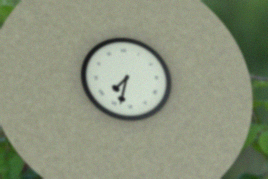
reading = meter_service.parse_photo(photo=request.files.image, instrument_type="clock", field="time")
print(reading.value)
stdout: 7:33
